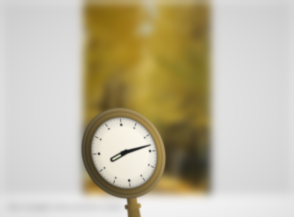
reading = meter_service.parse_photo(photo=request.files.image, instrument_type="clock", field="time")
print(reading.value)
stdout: 8:13
